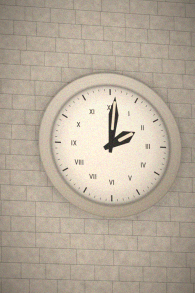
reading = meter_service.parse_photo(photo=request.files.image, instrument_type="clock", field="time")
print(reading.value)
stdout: 2:01
